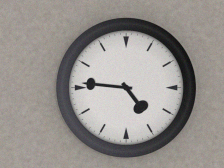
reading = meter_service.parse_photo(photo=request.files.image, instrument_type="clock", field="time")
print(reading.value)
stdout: 4:46
